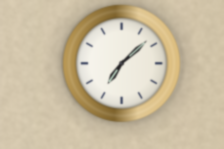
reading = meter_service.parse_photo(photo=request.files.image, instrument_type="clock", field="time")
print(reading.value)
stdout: 7:08
